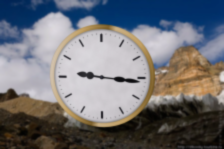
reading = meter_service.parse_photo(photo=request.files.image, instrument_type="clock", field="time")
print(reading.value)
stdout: 9:16
